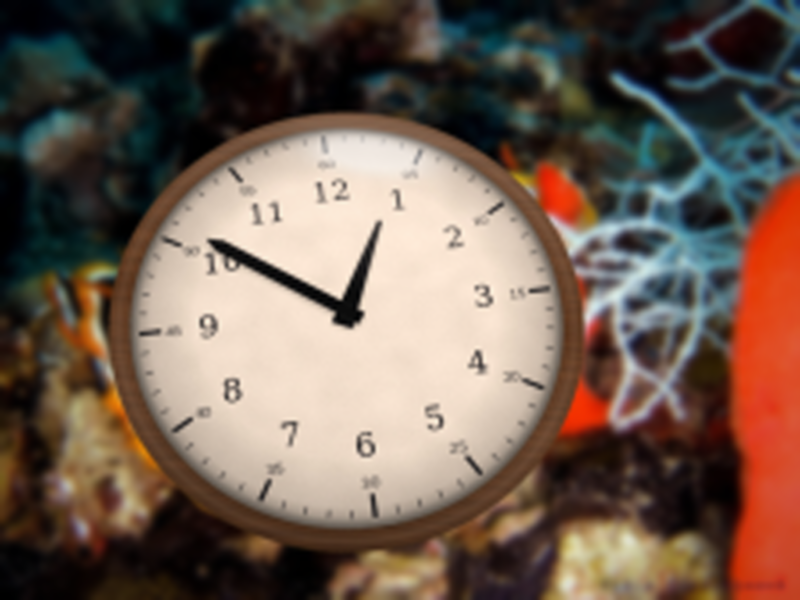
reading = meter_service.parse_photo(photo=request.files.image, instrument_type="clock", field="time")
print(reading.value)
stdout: 12:51
